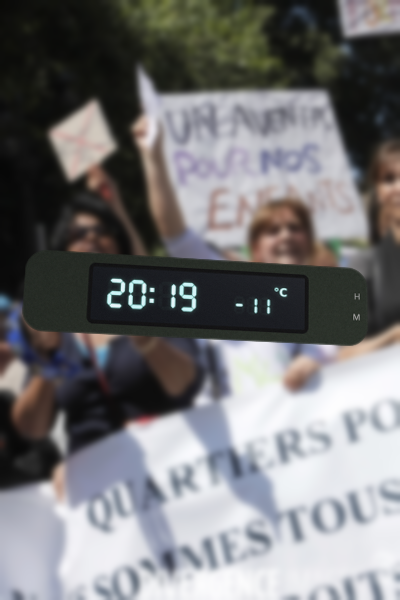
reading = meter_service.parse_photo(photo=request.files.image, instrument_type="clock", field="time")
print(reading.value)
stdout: 20:19
